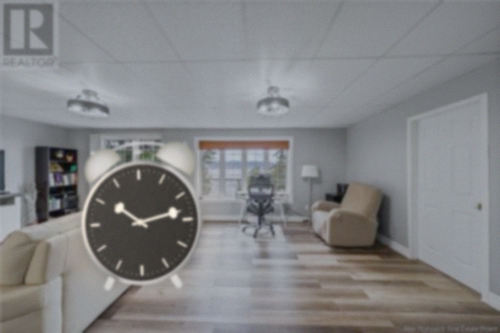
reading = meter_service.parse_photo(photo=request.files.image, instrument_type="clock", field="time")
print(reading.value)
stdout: 10:13
